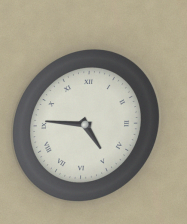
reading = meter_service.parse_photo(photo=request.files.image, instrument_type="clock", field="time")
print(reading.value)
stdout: 4:46
